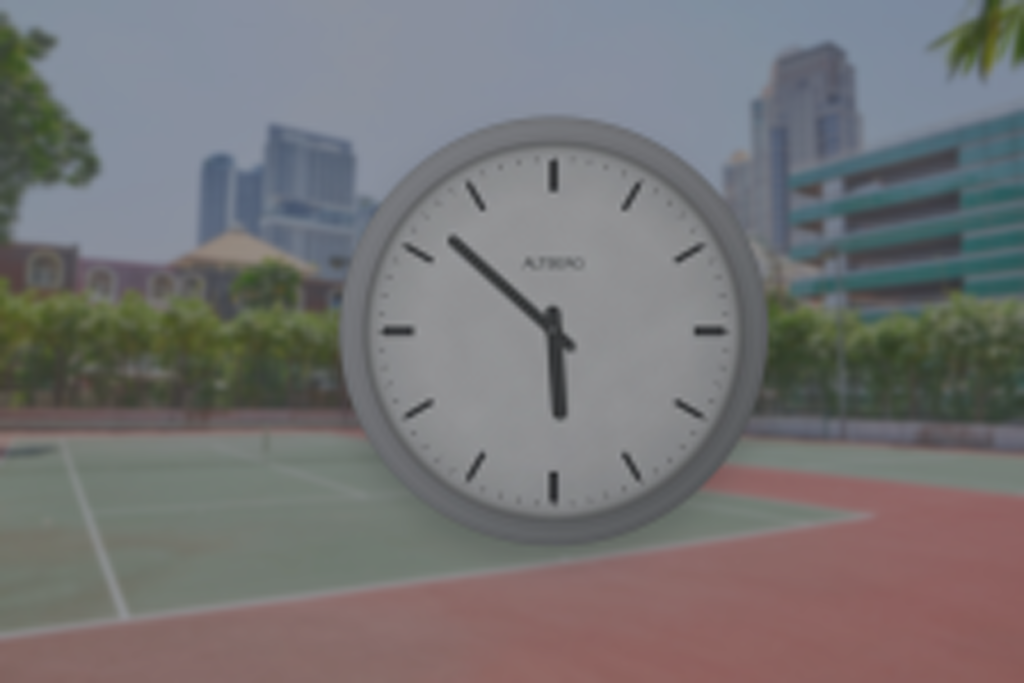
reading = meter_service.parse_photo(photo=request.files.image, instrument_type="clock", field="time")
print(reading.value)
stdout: 5:52
